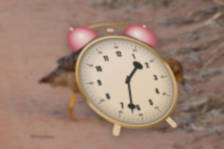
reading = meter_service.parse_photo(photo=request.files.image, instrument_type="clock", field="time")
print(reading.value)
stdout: 1:32
